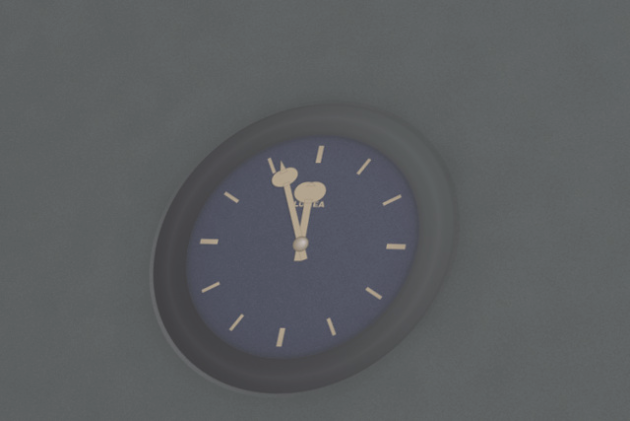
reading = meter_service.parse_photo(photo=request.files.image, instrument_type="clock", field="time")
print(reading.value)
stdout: 11:56
